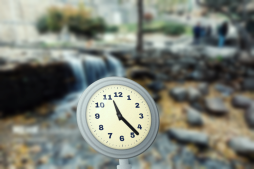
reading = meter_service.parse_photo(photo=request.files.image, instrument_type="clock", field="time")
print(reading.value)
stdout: 11:23
